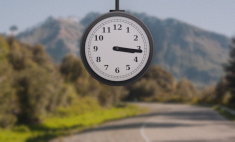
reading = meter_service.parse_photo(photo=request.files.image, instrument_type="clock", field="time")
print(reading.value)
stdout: 3:16
